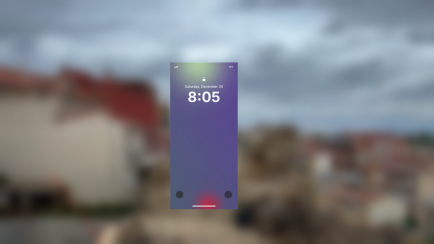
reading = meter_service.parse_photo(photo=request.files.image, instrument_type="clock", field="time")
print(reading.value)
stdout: 8:05
